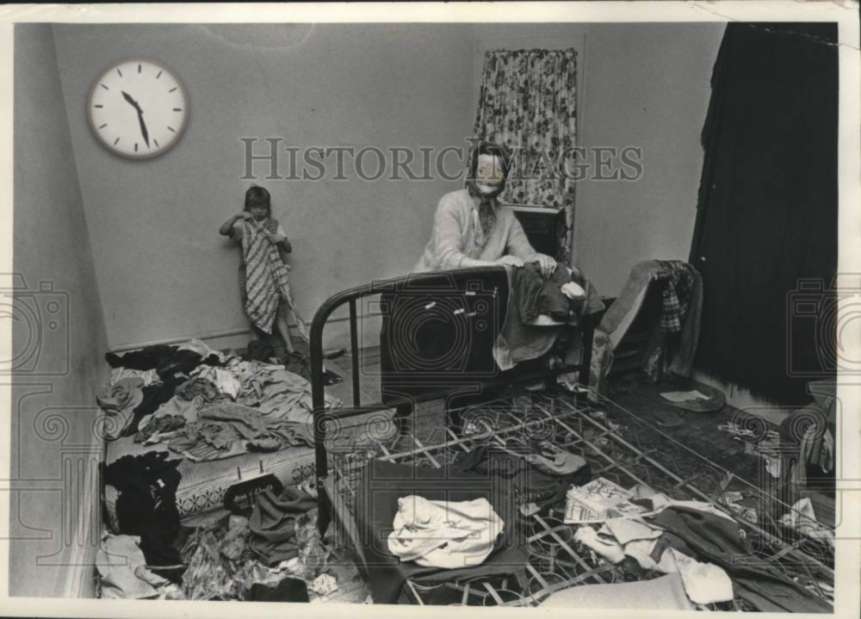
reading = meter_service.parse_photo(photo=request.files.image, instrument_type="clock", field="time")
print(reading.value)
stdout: 10:27
